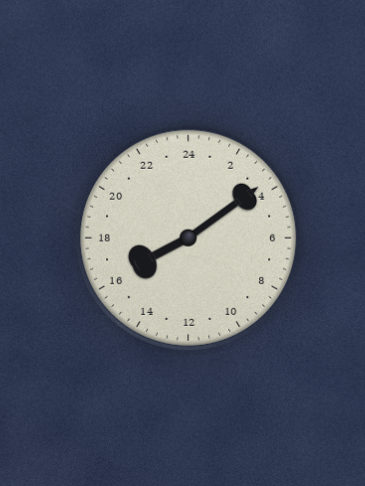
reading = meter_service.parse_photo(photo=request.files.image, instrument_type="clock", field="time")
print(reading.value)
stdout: 16:09
